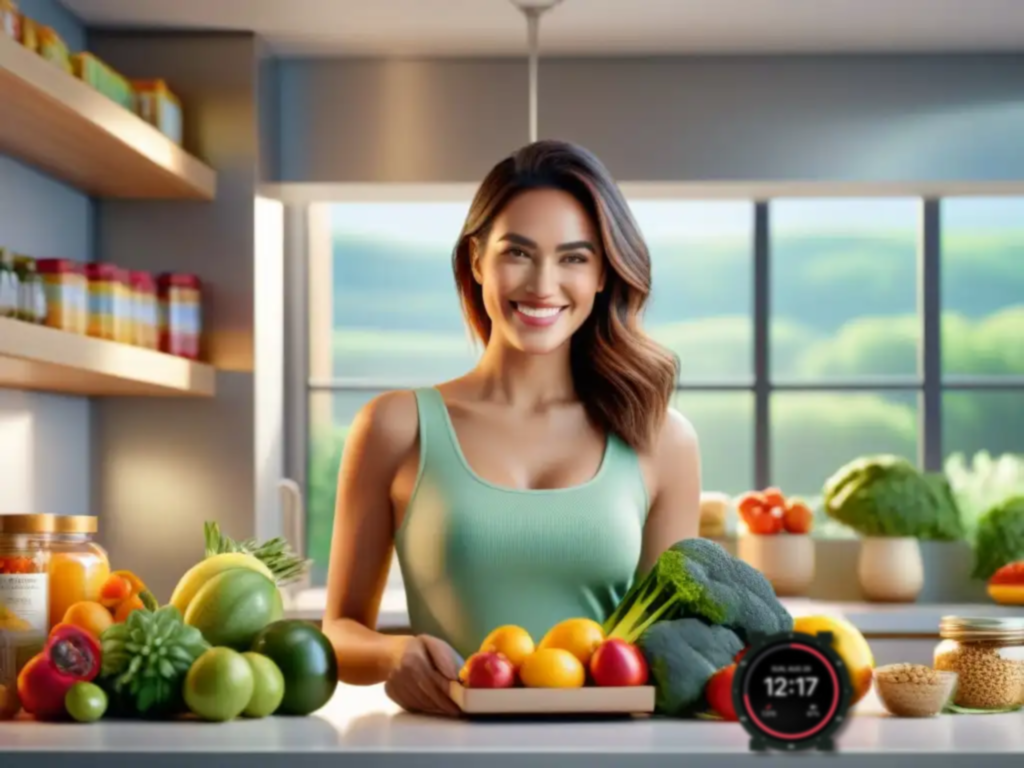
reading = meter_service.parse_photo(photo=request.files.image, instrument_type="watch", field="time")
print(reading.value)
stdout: 12:17
